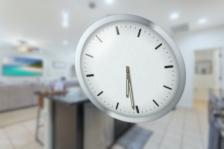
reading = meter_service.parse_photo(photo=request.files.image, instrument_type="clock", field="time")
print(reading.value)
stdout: 6:31
